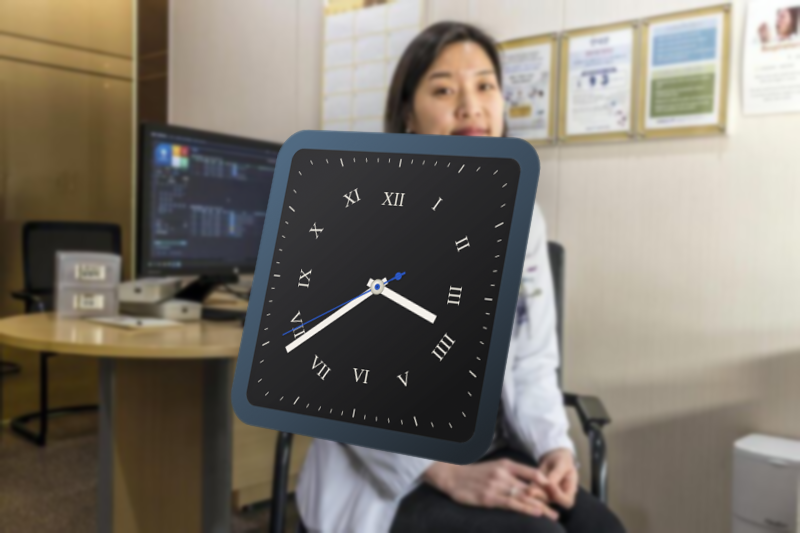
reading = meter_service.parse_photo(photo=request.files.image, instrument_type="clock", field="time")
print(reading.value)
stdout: 3:38:40
